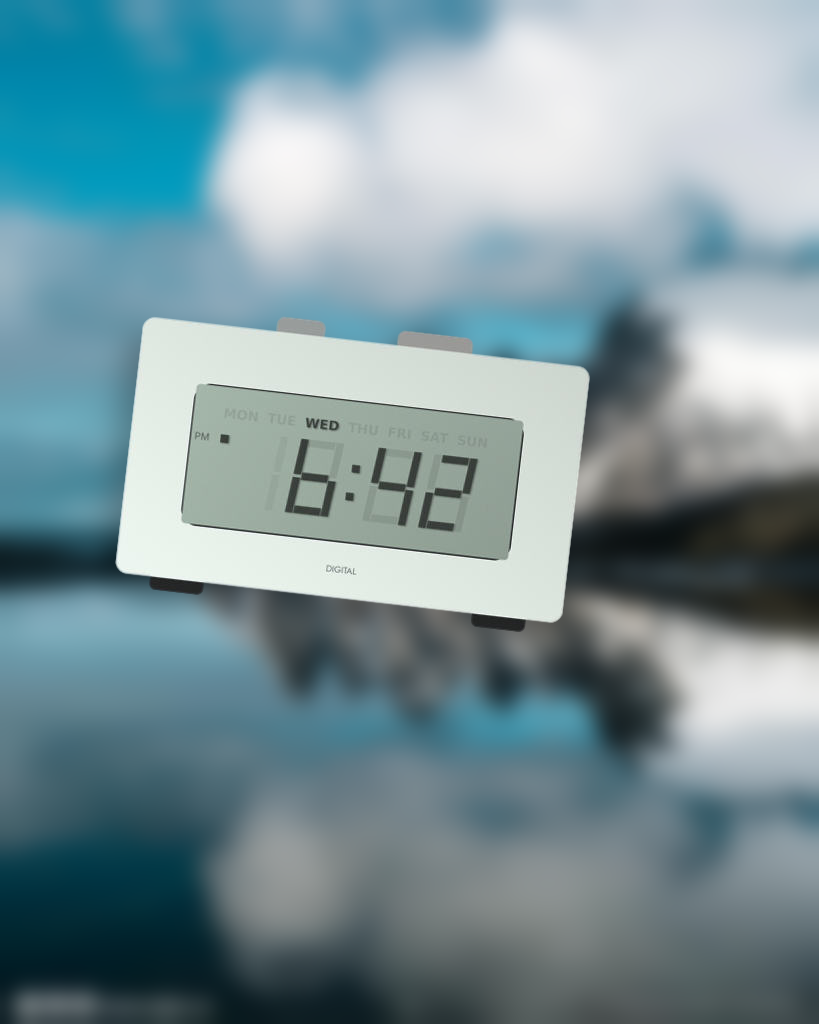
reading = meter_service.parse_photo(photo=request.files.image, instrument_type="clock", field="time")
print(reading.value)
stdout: 6:42
